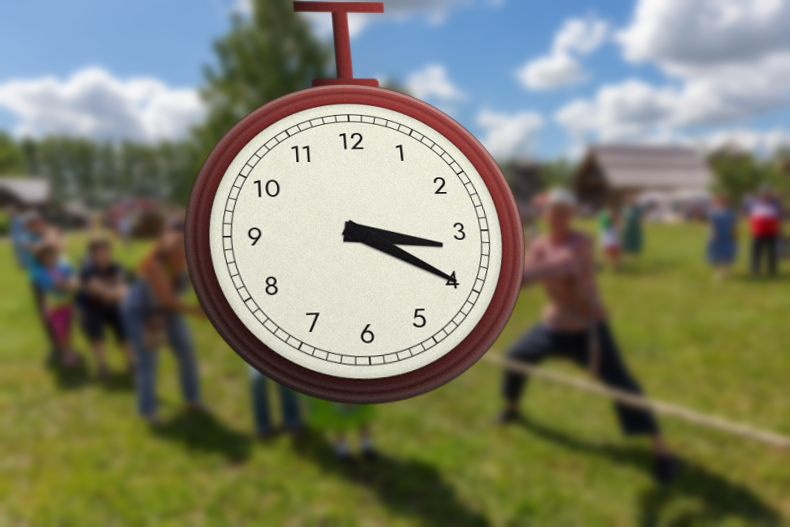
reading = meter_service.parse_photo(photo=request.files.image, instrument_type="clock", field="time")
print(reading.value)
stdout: 3:20
